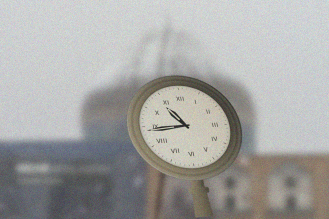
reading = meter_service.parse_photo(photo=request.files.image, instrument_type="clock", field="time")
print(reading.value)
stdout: 10:44
